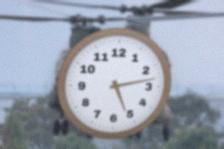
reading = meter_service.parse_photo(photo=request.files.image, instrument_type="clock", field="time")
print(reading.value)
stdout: 5:13
